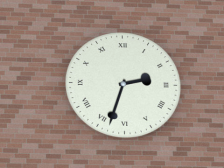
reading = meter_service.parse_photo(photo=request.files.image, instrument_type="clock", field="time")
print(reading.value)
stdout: 2:33
